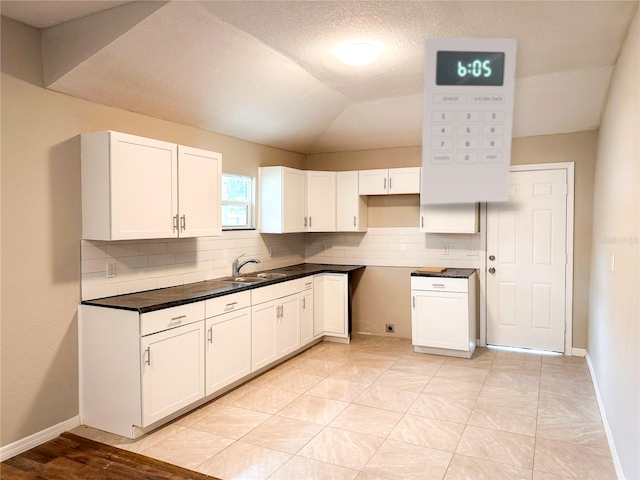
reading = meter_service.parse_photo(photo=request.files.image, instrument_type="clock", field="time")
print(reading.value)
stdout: 6:05
